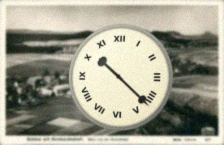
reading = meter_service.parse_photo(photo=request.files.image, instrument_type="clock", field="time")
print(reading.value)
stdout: 10:22
